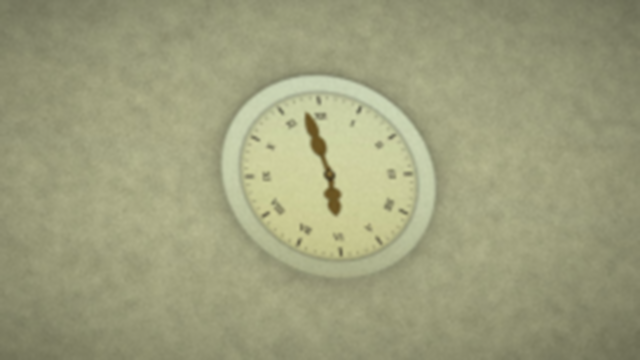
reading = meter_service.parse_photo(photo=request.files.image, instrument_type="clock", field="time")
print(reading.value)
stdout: 5:58
